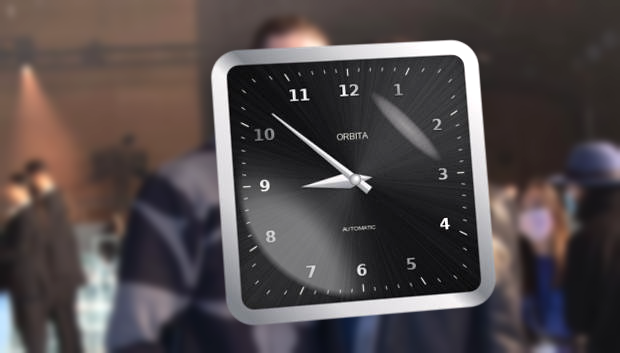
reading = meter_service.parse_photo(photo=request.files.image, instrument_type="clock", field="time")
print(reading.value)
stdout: 8:52
